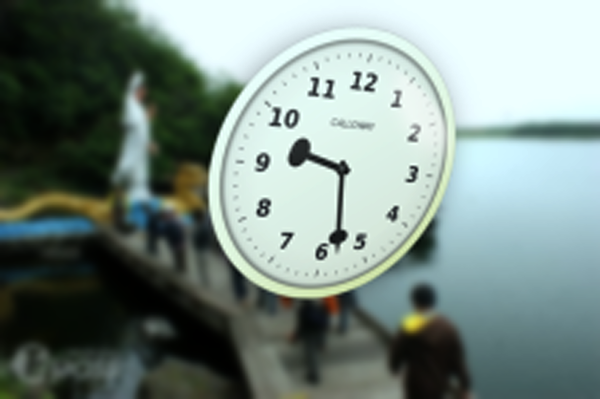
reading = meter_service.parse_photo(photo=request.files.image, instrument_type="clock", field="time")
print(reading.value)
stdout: 9:28
